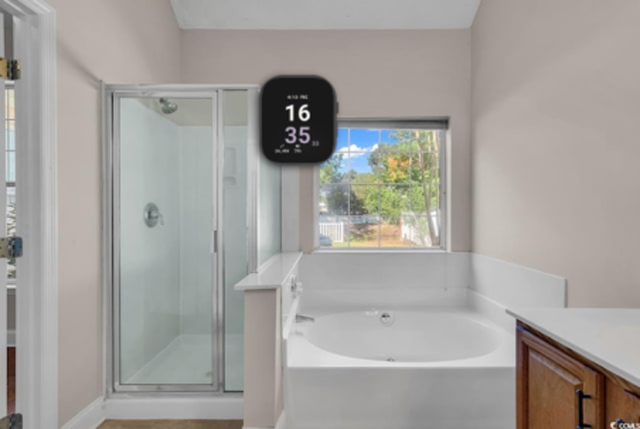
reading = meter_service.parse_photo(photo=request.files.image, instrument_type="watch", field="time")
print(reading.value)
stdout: 16:35
